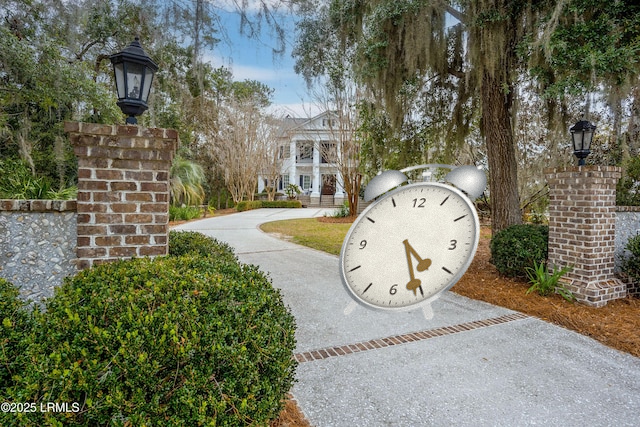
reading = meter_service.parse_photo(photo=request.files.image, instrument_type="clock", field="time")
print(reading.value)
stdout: 4:26
